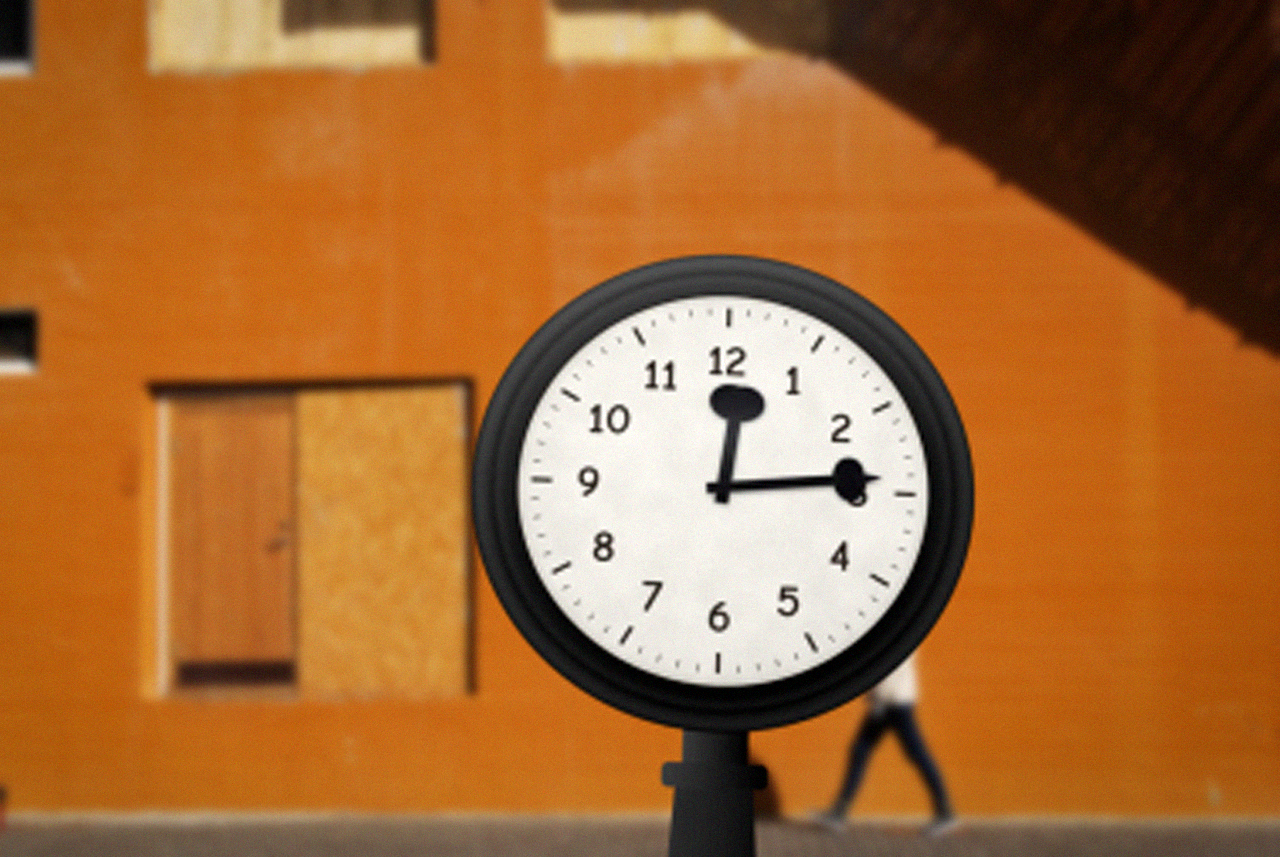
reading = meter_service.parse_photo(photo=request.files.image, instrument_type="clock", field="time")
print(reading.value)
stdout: 12:14
